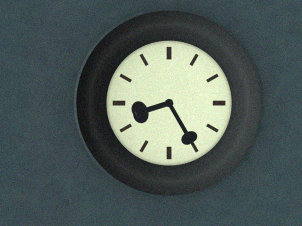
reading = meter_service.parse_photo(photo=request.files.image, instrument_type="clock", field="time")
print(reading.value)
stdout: 8:25
